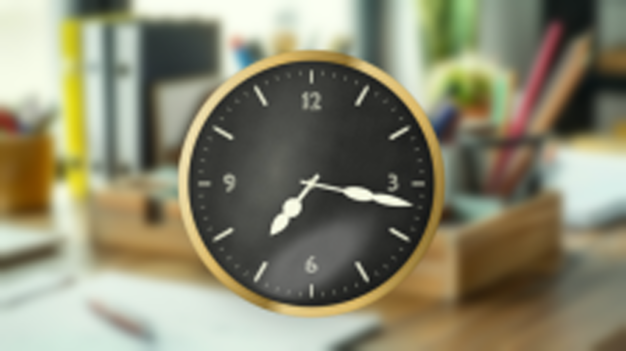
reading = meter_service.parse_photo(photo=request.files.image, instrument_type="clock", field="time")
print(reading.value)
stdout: 7:17
